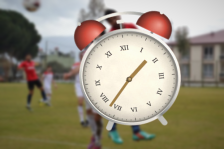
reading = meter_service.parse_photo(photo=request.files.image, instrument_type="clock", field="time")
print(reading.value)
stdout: 1:37
